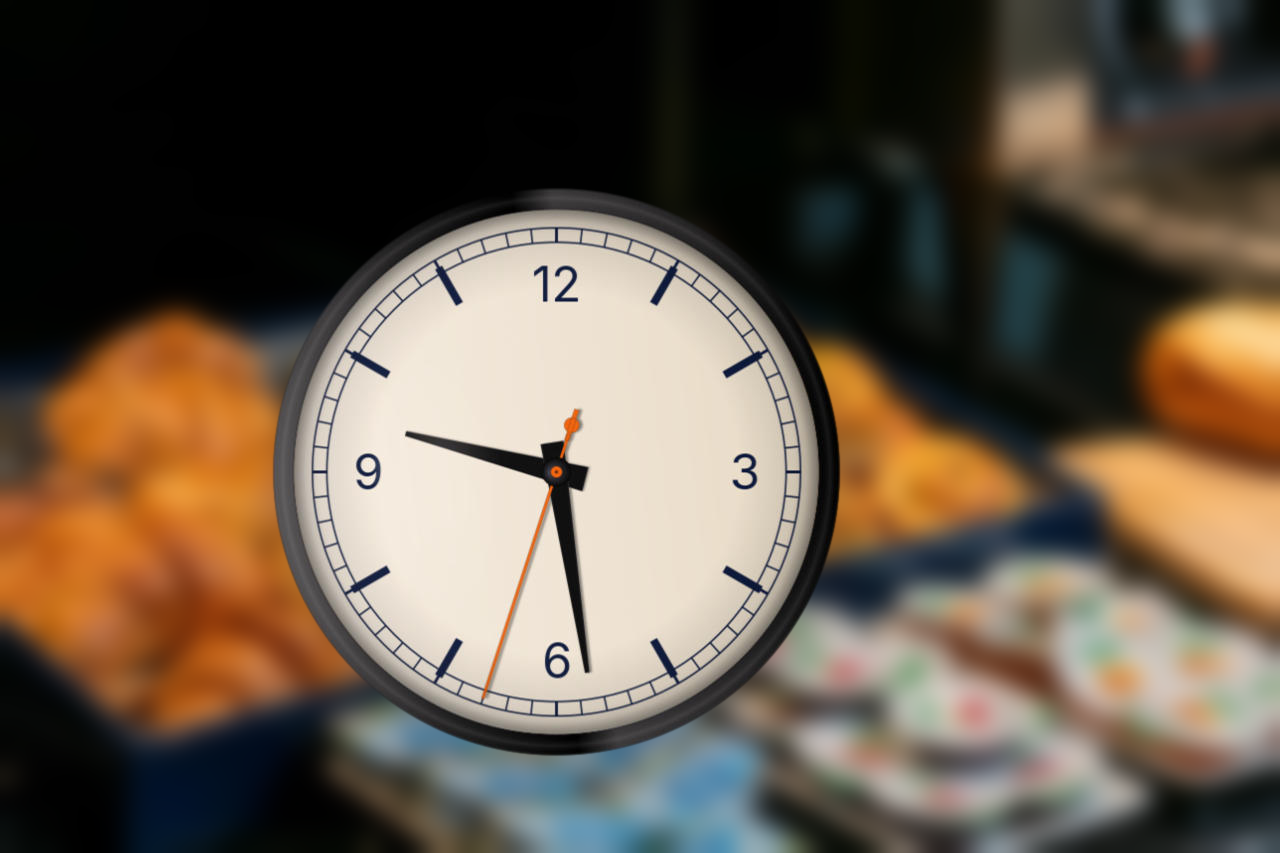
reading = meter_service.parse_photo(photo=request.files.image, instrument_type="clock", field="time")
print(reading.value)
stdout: 9:28:33
